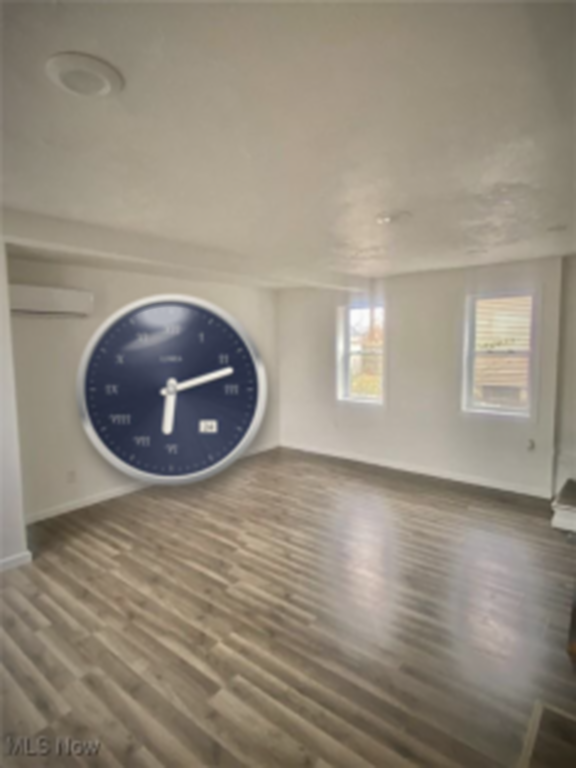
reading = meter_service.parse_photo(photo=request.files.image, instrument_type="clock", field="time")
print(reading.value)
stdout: 6:12
